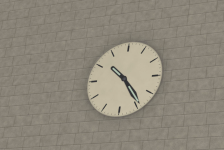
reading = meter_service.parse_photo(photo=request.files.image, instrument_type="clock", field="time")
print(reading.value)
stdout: 10:24
